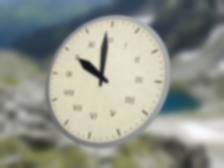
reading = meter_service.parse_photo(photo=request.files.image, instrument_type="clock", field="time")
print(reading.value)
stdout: 9:59
